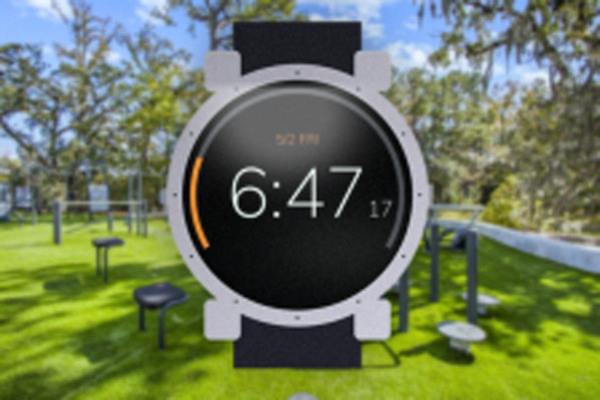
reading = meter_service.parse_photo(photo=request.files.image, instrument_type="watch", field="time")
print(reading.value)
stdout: 6:47:17
